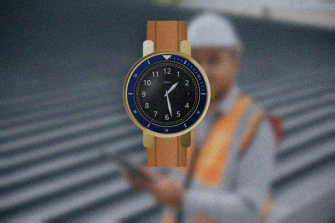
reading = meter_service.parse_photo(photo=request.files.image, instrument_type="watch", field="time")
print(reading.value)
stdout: 1:28
